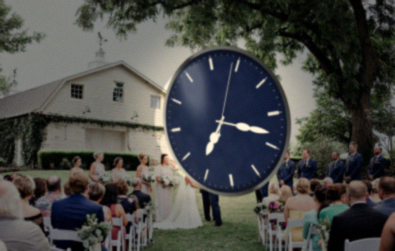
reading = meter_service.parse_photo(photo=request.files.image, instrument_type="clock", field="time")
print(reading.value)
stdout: 7:18:04
